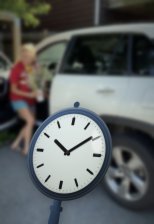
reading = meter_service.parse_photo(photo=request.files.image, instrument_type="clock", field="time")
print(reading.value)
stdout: 10:09
